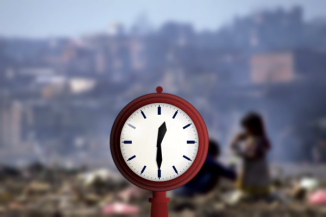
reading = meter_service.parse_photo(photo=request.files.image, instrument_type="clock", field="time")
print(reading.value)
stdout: 12:30
